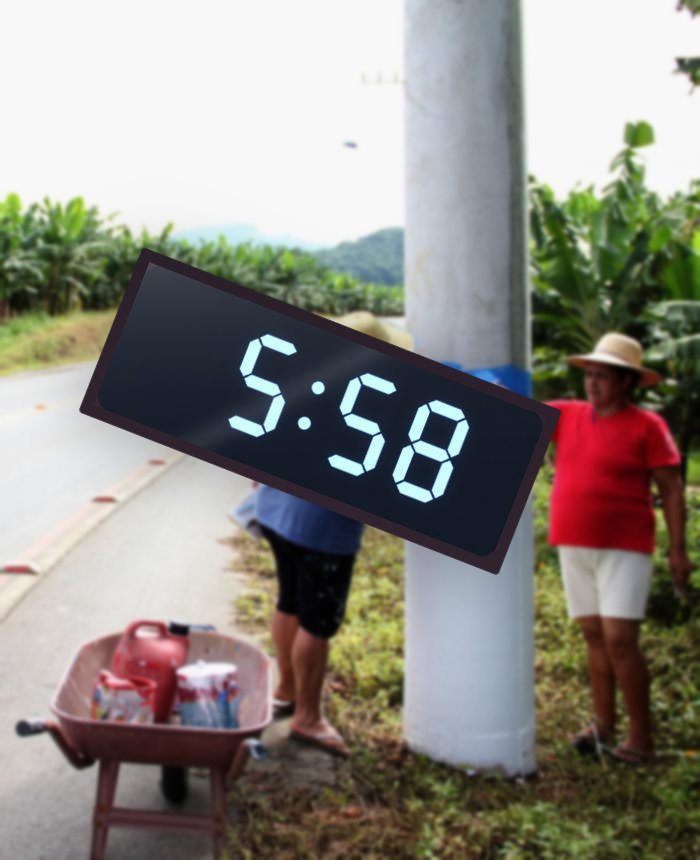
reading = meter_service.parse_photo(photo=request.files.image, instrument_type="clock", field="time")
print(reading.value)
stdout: 5:58
